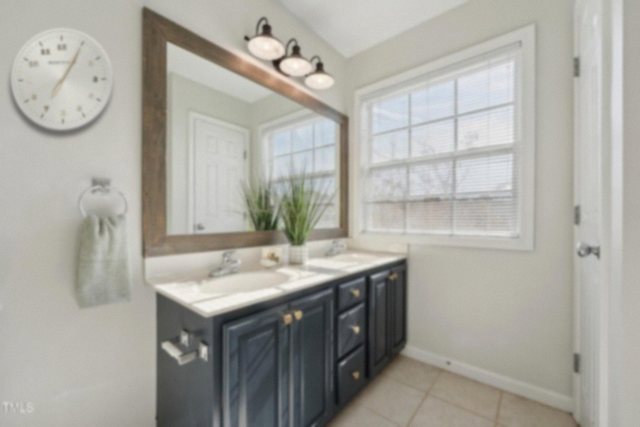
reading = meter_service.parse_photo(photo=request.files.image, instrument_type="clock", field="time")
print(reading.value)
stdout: 7:05
